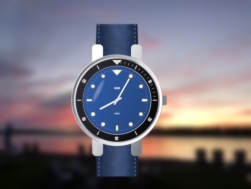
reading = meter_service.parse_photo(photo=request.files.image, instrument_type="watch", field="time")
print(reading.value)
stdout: 8:05
